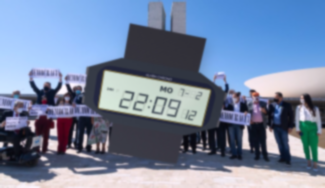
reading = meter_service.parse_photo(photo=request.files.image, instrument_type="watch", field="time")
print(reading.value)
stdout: 22:09
